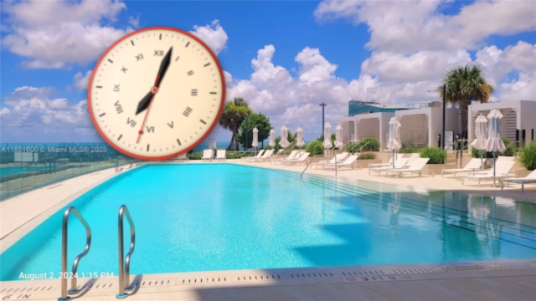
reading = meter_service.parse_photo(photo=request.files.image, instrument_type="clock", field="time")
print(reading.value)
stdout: 7:02:32
